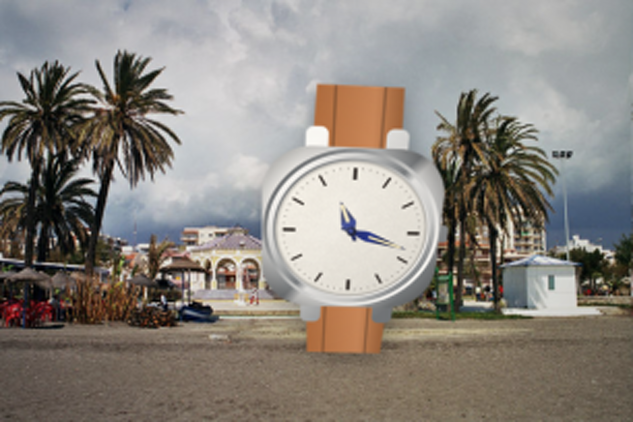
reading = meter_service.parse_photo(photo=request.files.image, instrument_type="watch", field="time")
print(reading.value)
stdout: 11:18
